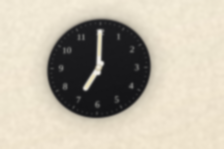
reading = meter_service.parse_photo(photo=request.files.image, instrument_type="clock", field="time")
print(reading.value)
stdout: 7:00
